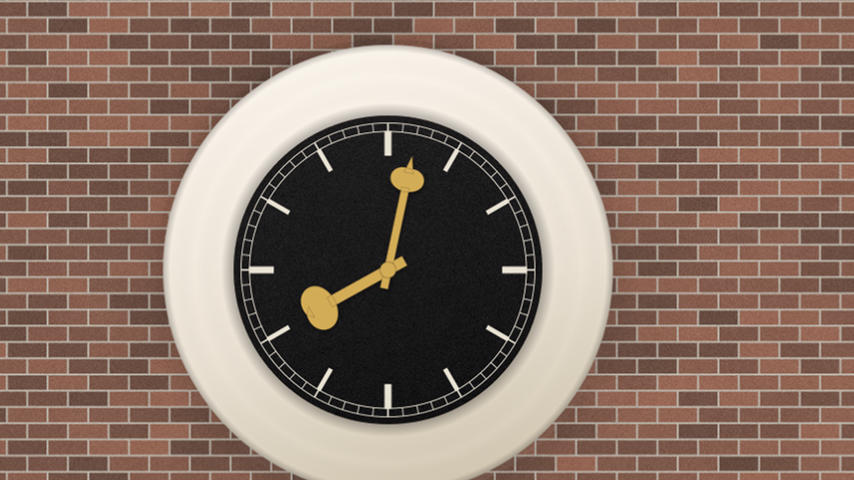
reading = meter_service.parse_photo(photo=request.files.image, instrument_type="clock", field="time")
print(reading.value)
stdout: 8:02
